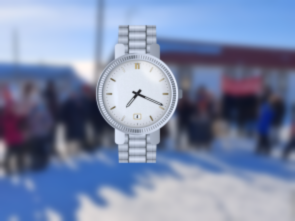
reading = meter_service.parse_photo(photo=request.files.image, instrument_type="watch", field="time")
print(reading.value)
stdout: 7:19
